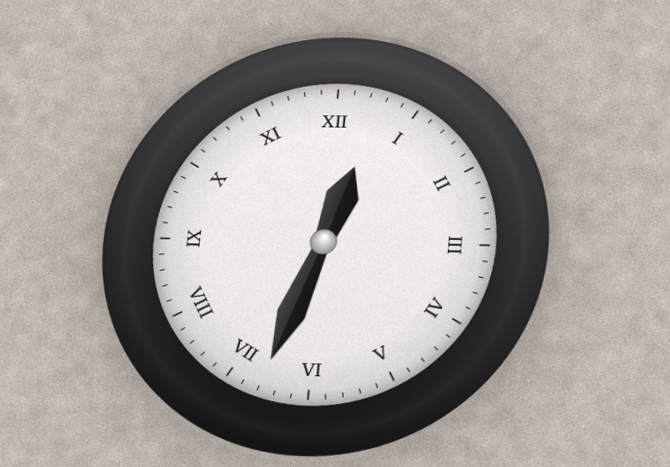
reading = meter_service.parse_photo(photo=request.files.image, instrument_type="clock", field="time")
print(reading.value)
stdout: 12:33
